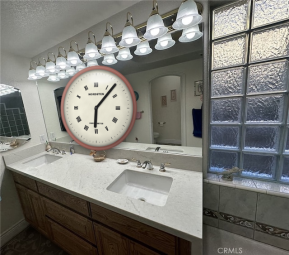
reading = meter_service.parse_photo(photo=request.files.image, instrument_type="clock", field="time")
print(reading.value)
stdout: 6:07
